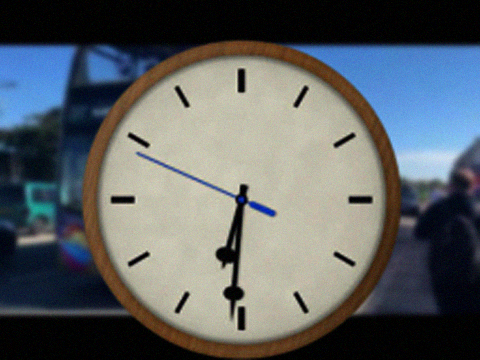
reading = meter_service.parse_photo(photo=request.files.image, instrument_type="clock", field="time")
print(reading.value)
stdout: 6:30:49
